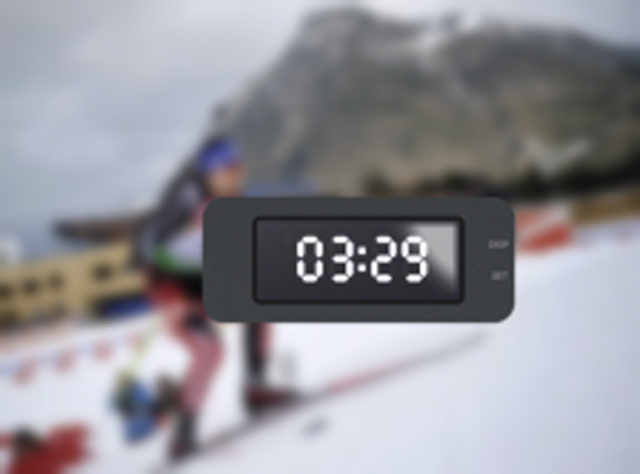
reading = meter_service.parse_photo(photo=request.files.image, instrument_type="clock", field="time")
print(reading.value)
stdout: 3:29
